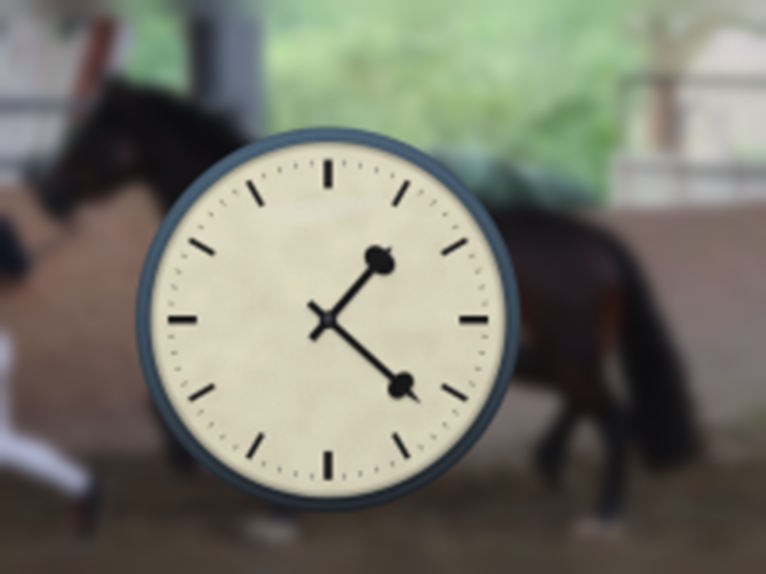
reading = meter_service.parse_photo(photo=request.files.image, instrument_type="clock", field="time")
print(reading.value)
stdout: 1:22
